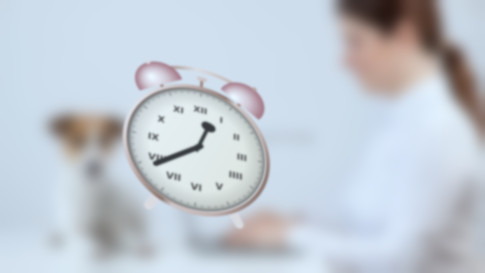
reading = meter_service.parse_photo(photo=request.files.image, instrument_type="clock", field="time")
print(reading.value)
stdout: 12:39
